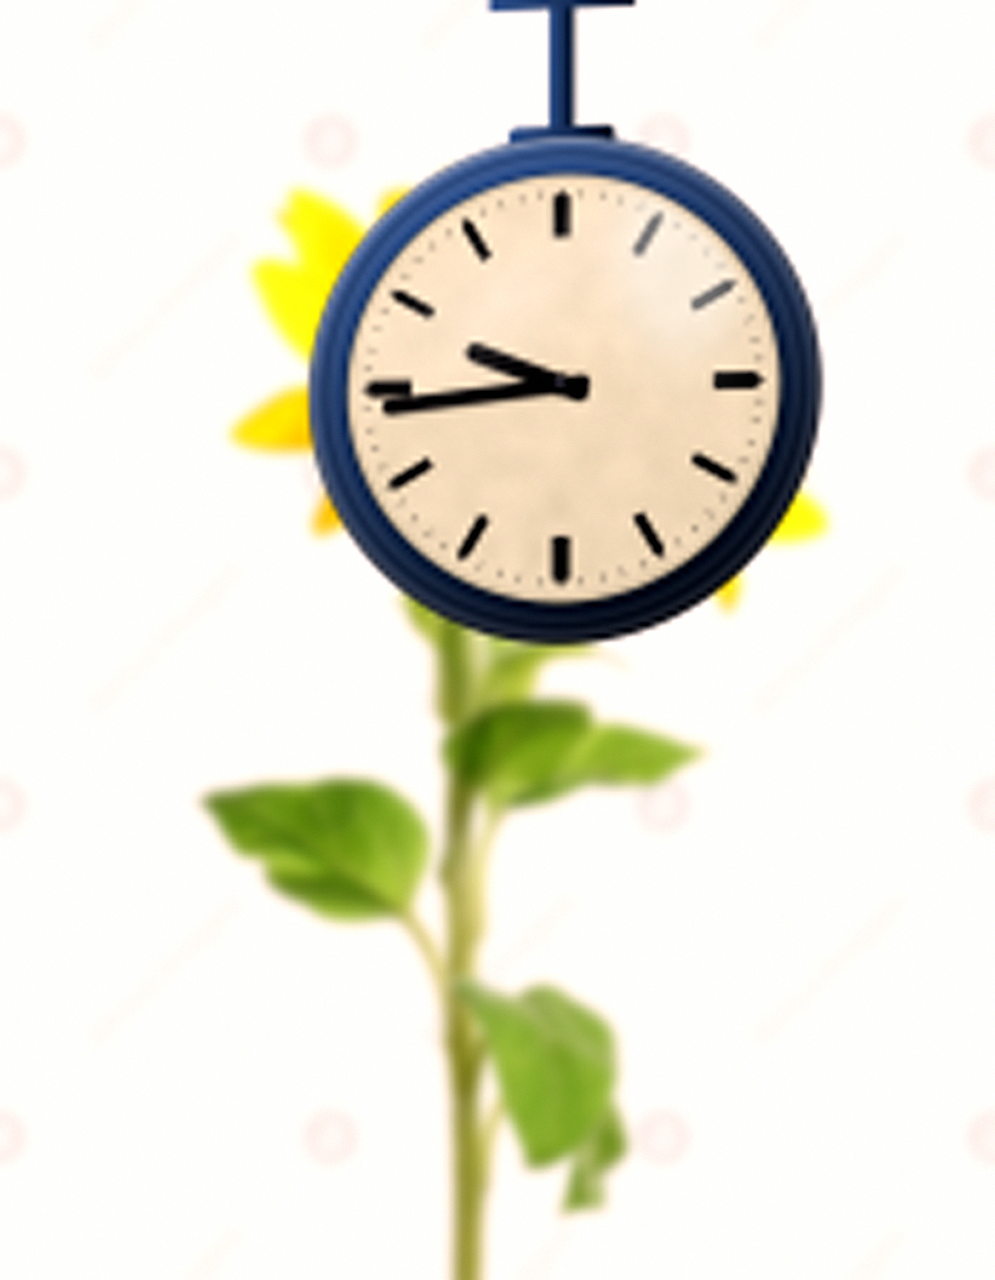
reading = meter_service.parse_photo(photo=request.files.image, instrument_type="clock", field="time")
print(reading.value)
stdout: 9:44
